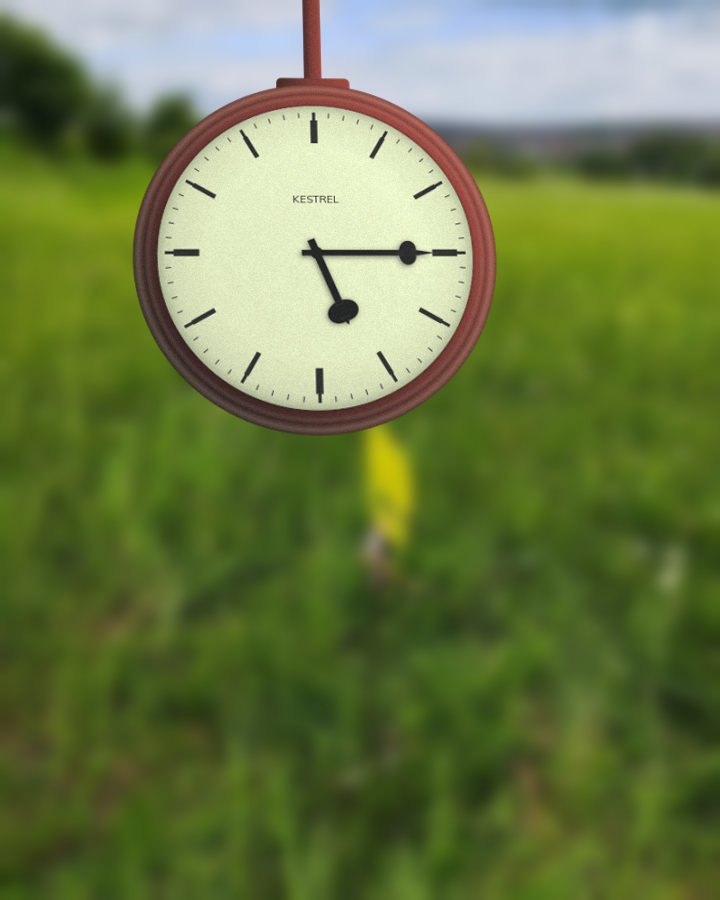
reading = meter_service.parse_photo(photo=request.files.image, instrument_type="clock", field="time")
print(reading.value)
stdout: 5:15
